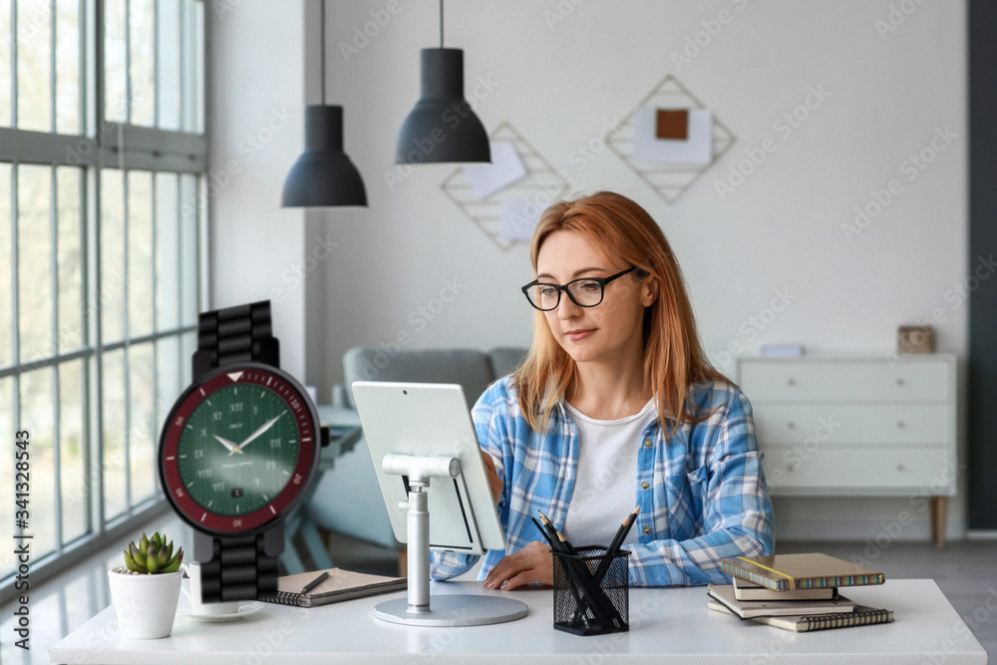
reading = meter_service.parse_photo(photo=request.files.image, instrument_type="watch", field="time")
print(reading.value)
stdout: 10:10
